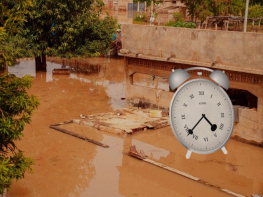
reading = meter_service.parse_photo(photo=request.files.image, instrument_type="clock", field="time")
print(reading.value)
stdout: 4:38
